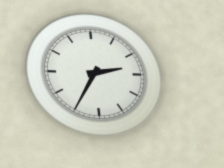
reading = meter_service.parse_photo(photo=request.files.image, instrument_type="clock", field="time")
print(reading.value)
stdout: 2:35
